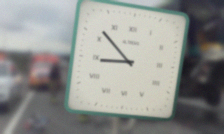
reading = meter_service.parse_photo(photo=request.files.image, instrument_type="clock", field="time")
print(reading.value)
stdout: 8:52
